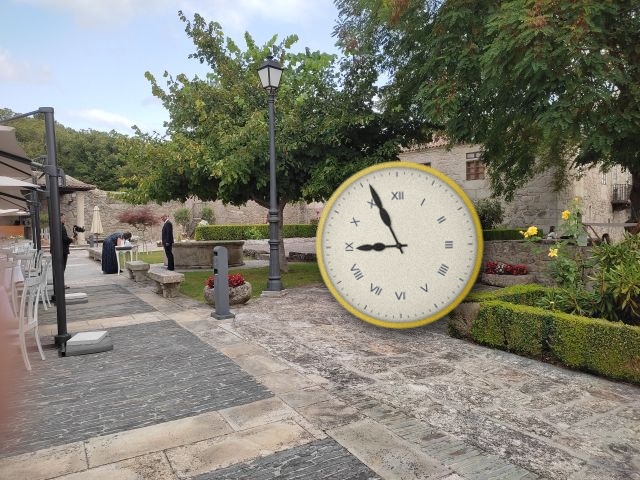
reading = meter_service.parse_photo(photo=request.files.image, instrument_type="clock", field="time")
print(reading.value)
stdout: 8:56
